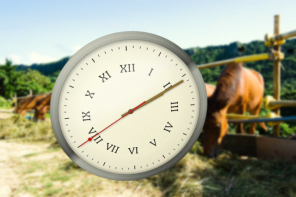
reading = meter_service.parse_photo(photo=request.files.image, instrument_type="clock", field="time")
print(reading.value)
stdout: 2:10:40
